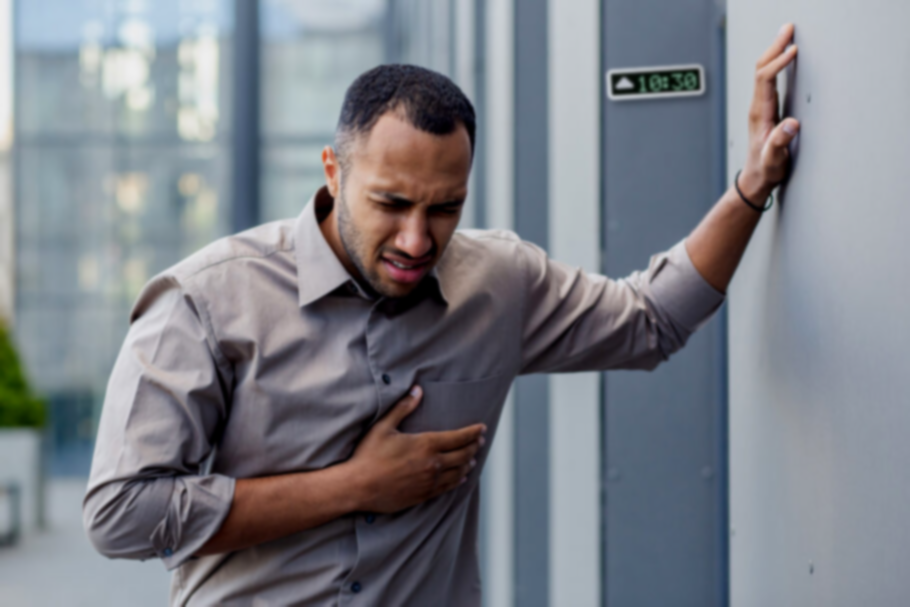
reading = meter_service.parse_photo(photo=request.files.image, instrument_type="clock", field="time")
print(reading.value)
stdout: 10:30
